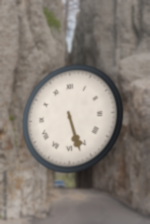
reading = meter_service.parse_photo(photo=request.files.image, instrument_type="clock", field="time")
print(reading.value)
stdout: 5:27
